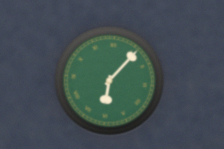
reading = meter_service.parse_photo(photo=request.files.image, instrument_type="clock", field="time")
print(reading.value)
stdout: 6:06
